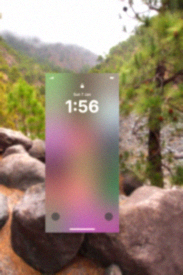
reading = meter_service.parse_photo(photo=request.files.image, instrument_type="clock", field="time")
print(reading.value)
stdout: 1:56
